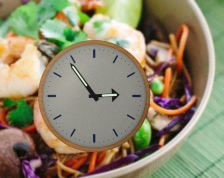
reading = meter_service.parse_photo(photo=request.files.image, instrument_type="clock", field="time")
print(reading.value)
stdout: 2:54
